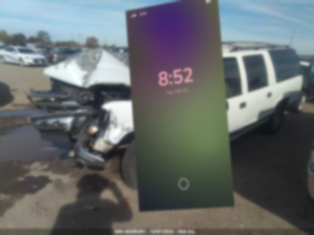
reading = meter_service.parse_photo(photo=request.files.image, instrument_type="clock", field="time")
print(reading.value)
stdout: 8:52
